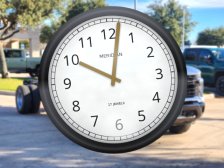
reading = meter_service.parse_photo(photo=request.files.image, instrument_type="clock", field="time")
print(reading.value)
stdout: 10:02
